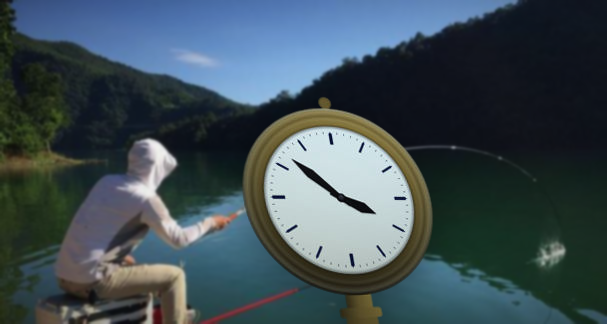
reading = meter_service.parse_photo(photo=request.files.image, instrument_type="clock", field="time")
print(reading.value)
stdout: 3:52
